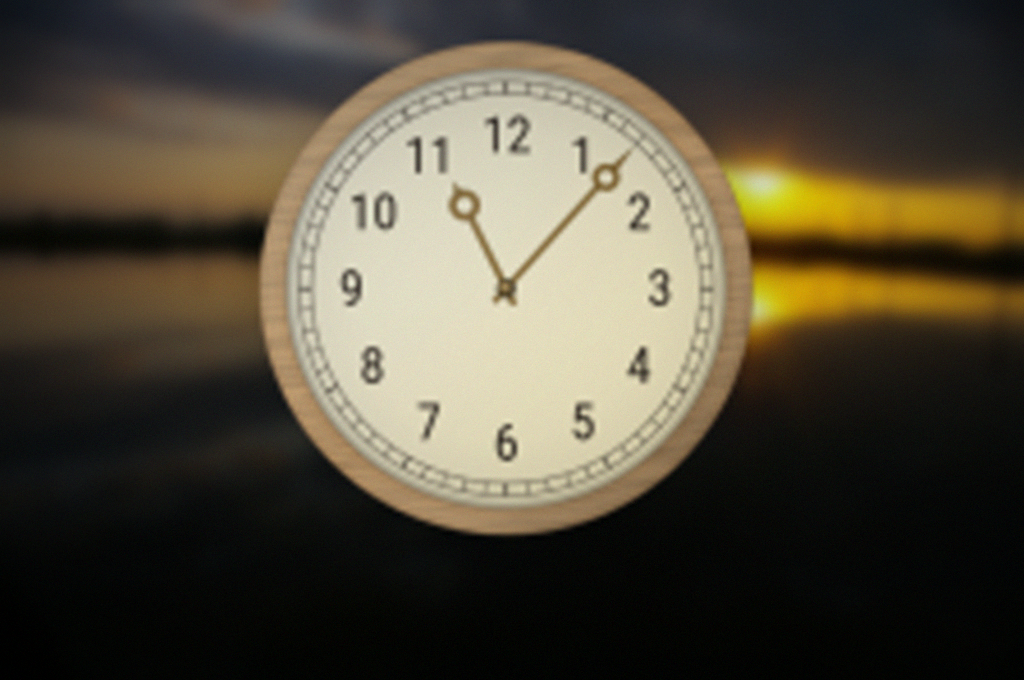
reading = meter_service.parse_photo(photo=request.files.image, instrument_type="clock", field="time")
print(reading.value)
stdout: 11:07
